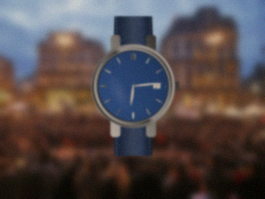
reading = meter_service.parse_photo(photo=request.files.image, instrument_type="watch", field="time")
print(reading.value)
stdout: 6:14
